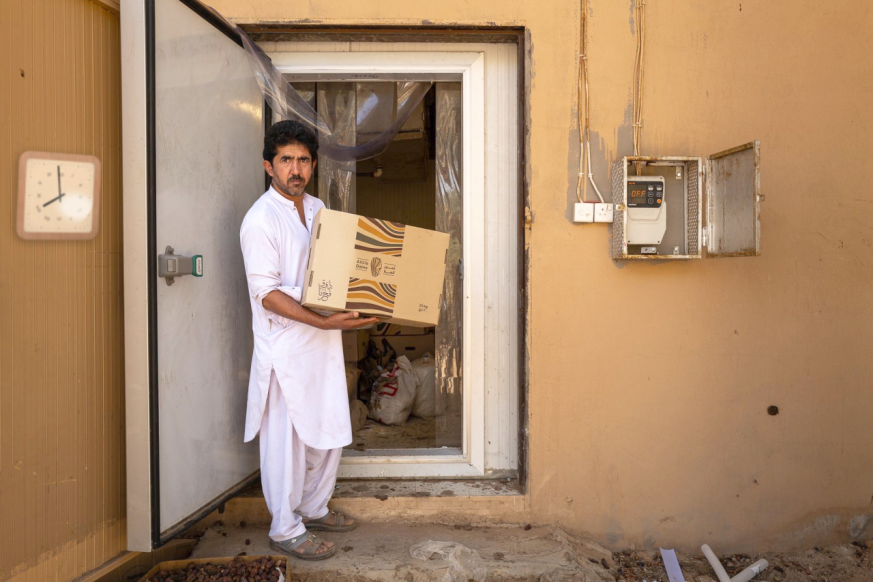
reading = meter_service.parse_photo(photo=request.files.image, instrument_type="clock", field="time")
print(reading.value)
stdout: 7:59
